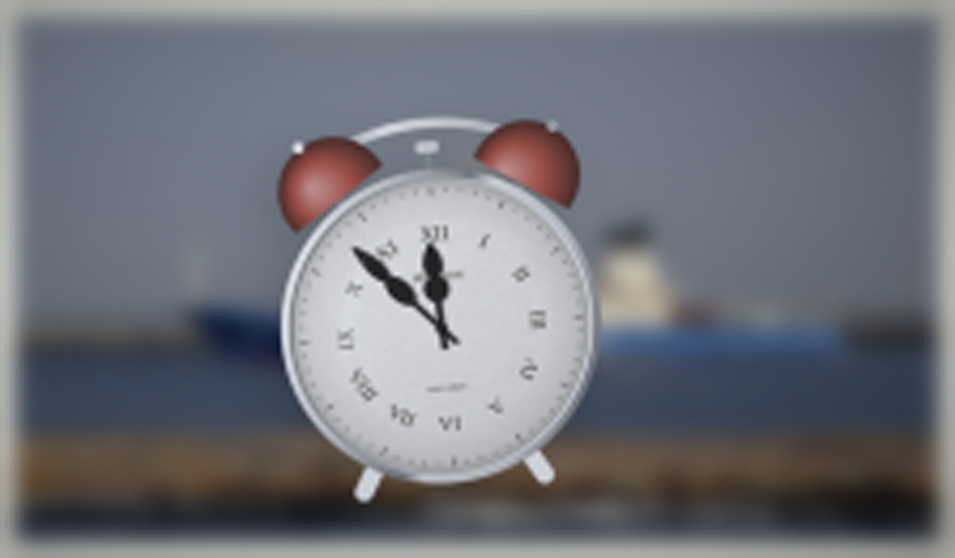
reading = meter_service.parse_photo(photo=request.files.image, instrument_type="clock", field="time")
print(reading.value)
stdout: 11:53
